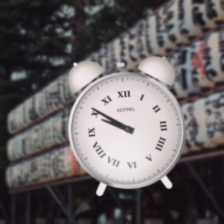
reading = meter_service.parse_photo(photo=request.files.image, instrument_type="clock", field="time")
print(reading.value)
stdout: 9:51
